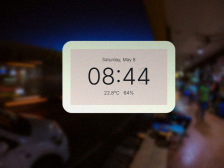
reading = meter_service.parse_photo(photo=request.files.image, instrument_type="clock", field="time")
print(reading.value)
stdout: 8:44
